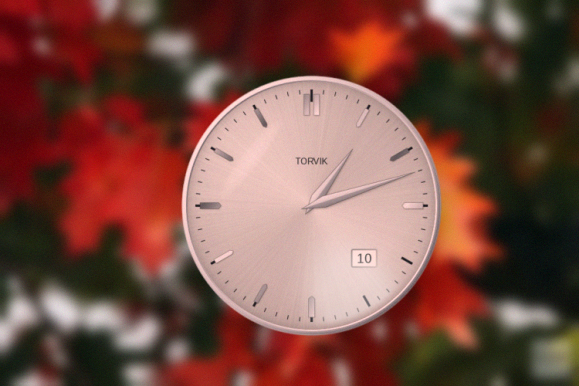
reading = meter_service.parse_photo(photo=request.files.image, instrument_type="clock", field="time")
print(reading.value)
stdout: 1:12
